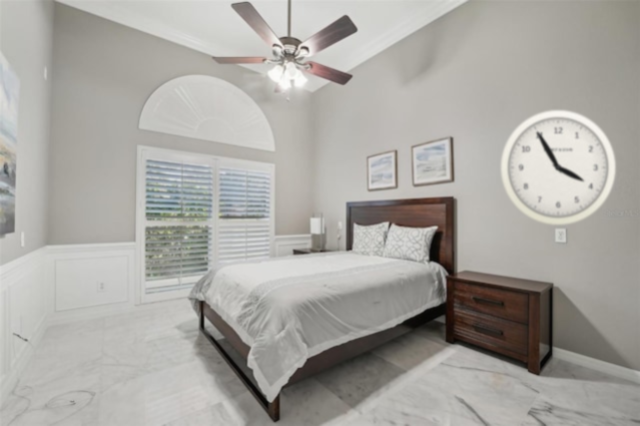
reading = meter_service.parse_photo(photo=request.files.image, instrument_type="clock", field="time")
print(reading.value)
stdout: 3:55
